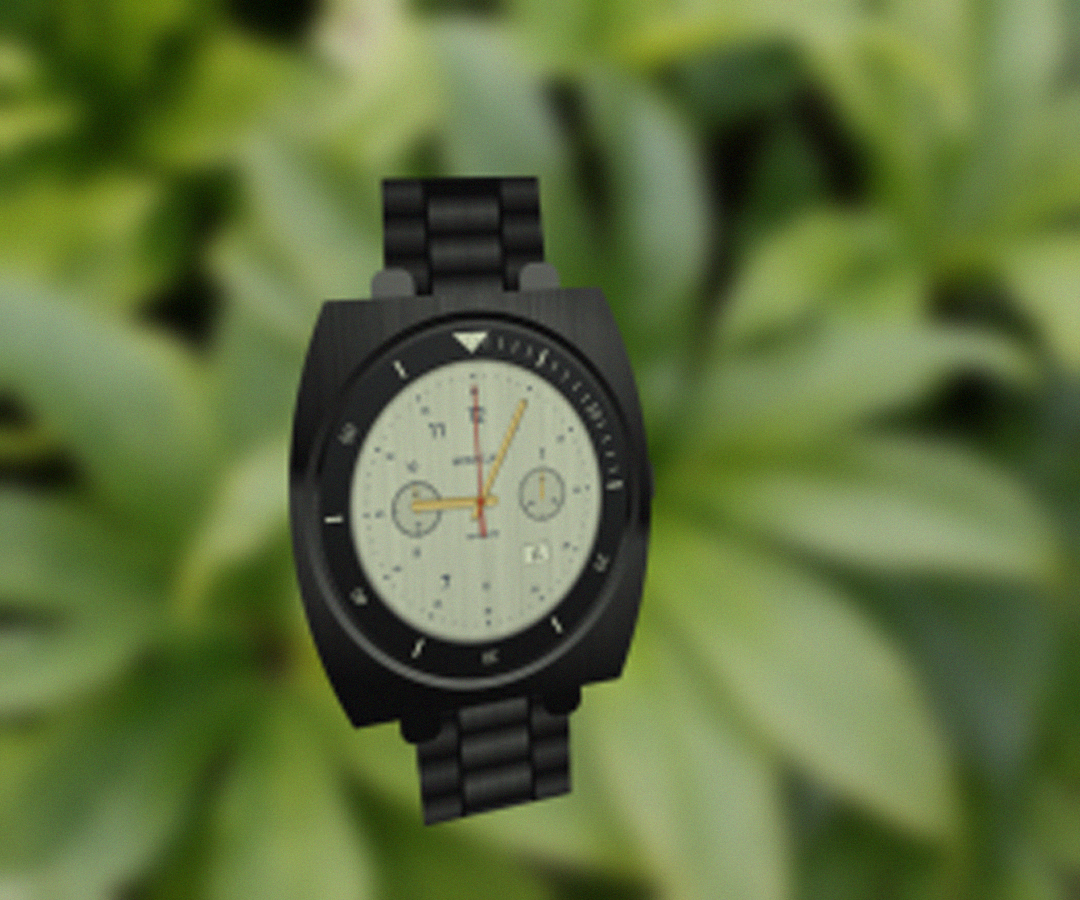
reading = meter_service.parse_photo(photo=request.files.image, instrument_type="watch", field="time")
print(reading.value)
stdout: 9:05
